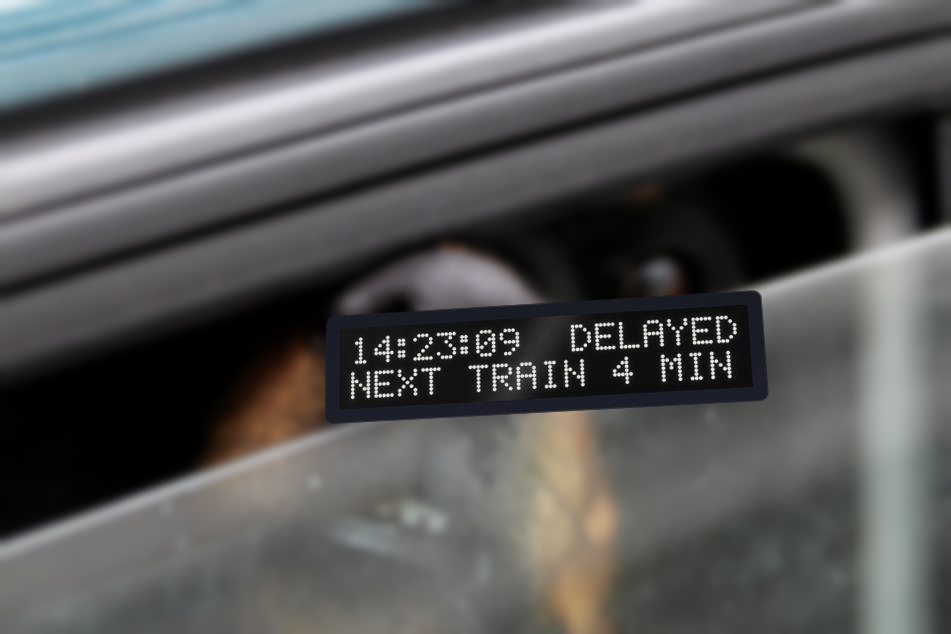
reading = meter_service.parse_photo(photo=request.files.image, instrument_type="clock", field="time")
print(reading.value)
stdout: 14:23:09
